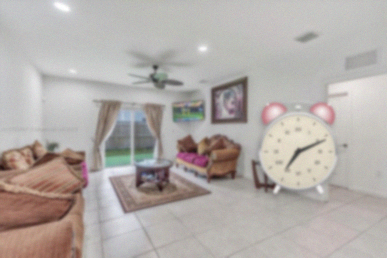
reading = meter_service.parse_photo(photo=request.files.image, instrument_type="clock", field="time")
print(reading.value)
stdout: 7:11
